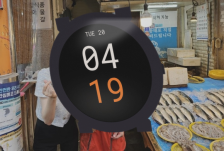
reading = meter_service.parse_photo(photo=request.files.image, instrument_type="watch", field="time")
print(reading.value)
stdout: 4:19
